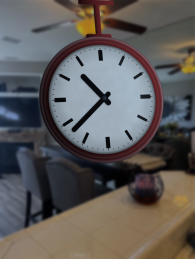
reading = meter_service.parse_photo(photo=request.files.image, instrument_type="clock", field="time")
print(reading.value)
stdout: 10:38
